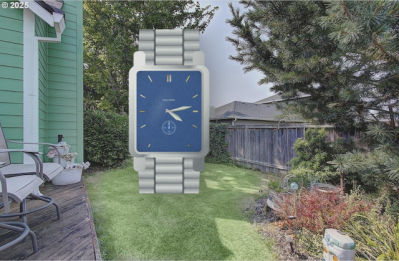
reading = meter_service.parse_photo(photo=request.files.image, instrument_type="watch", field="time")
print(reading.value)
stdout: 4:13
